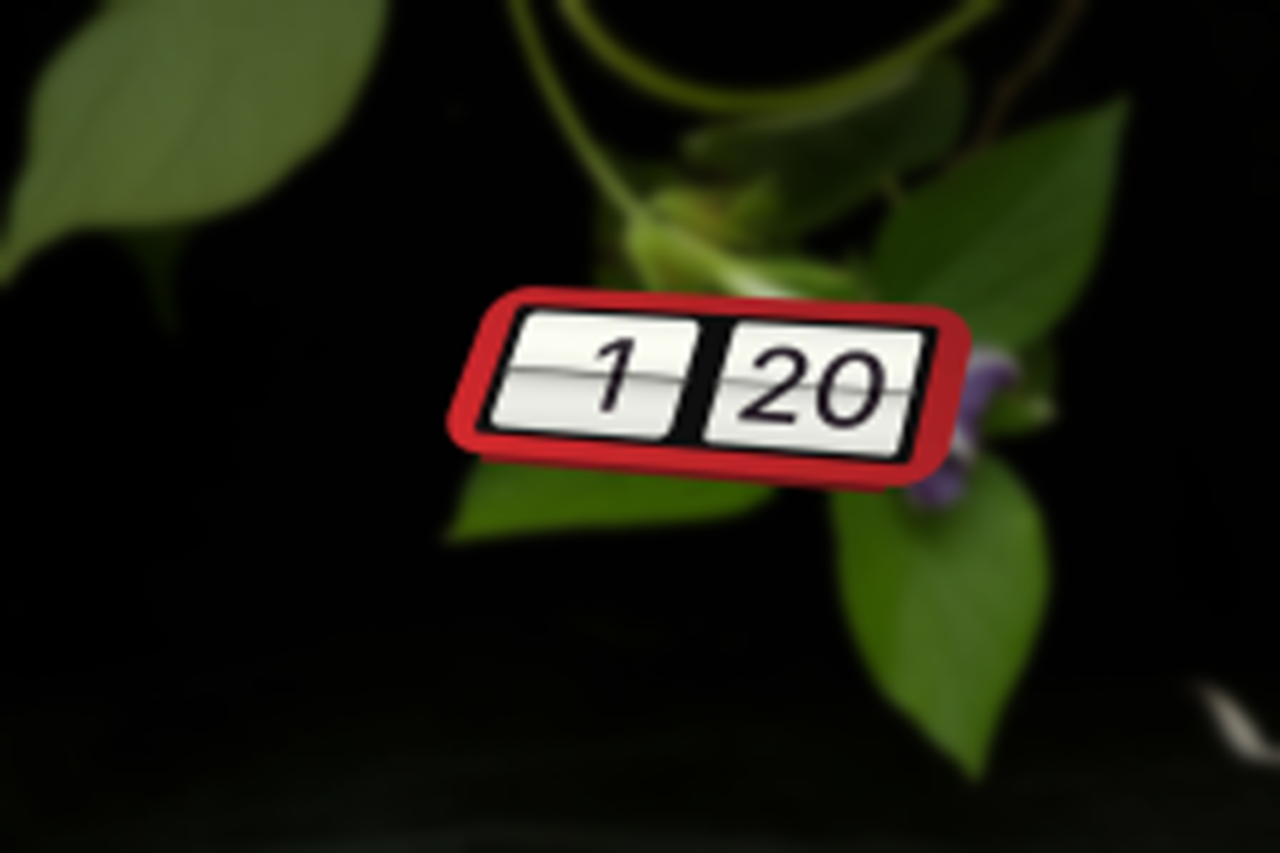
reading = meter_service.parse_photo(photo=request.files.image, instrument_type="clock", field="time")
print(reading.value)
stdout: 1:20
